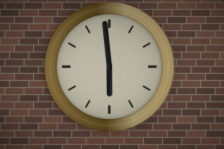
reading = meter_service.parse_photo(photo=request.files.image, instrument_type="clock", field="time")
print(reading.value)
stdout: 5:59
